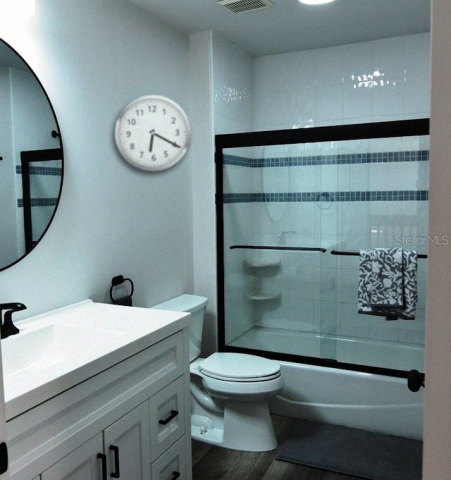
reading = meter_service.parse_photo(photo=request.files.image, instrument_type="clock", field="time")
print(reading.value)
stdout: 6:20
